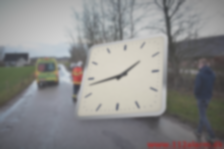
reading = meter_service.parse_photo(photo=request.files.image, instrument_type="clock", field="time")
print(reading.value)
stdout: 1:43
